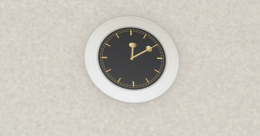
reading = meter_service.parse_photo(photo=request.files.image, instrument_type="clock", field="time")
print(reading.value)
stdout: 12:10
